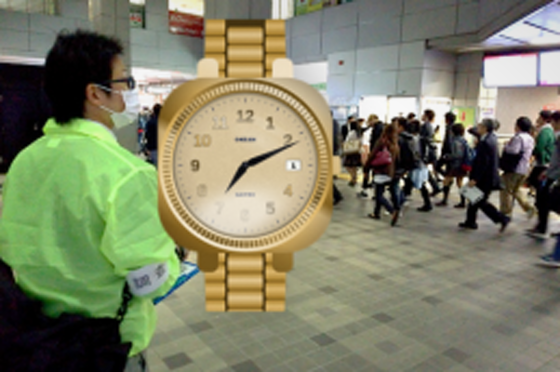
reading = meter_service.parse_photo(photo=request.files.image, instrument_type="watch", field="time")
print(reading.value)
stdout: 7:11
